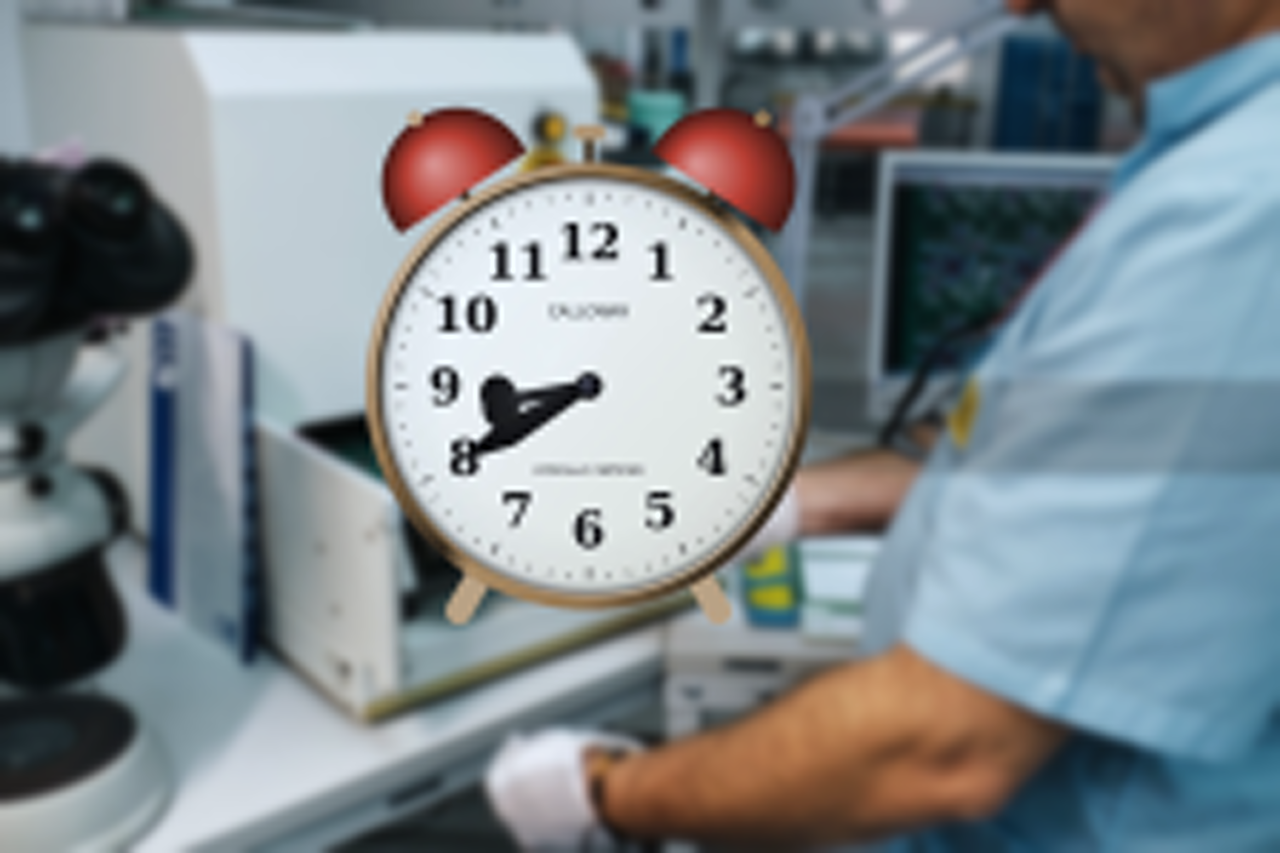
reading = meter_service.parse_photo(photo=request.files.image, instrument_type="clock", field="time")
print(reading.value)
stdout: 8:40
